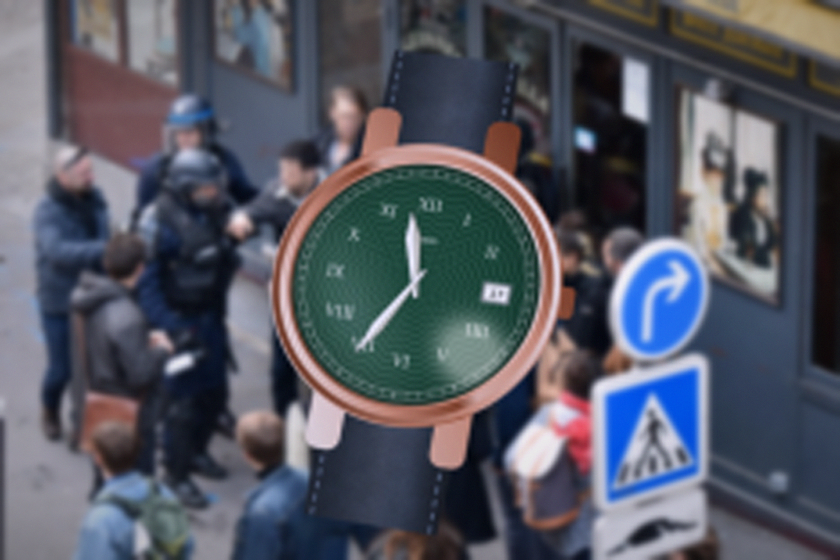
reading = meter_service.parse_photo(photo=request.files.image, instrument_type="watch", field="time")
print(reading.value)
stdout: 11:35
